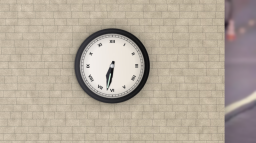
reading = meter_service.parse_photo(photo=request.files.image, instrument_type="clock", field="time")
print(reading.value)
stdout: 6:32
